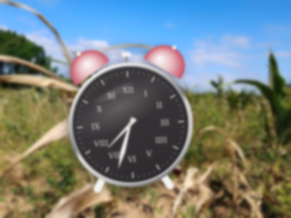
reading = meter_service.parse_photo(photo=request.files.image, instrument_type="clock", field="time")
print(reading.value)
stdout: 7:33
